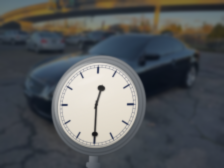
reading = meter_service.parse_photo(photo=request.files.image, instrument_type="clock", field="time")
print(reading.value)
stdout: 12:30
